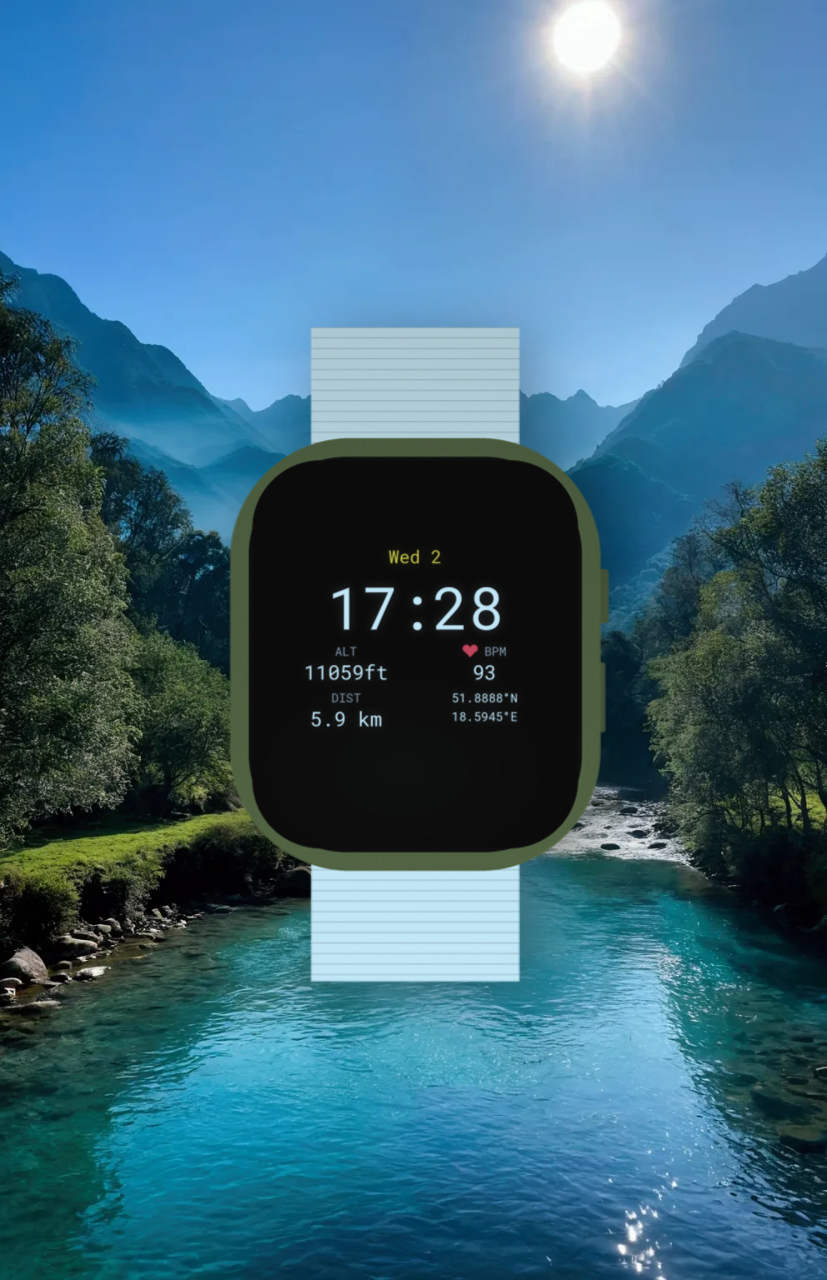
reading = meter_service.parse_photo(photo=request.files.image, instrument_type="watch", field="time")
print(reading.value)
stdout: 17:28
